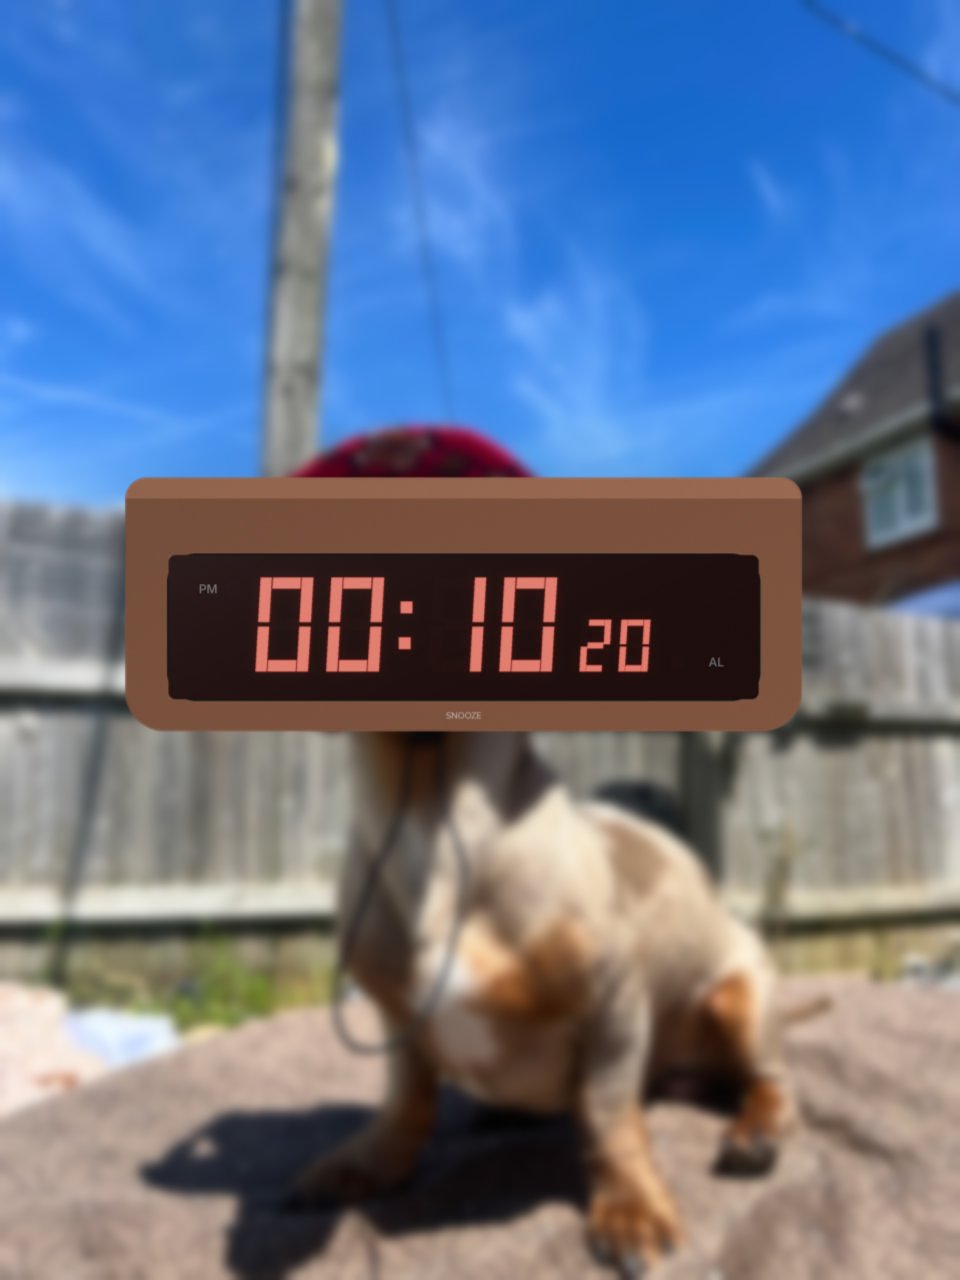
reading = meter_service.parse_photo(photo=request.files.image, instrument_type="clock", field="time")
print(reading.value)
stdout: 0:10:20
